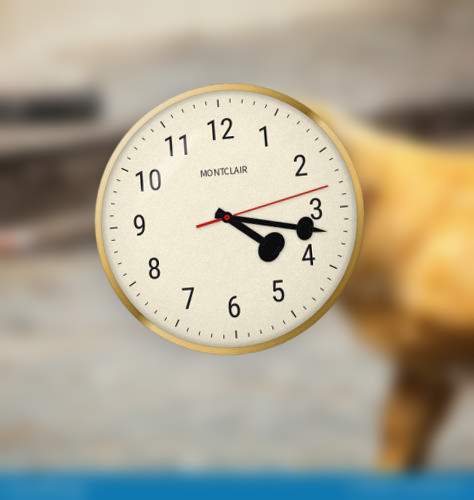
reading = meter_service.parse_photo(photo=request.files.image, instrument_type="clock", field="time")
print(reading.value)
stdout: 4:17:13
